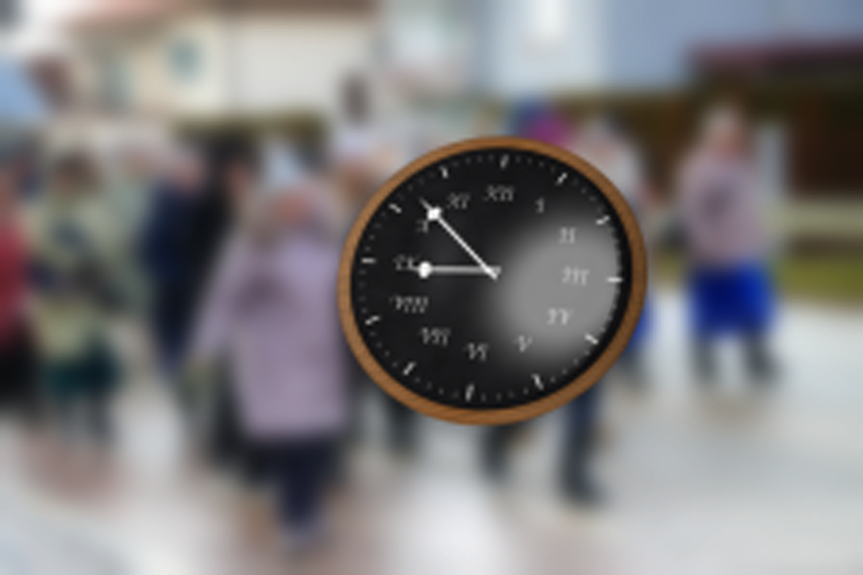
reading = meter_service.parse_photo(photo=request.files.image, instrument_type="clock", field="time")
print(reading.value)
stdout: 8:52
